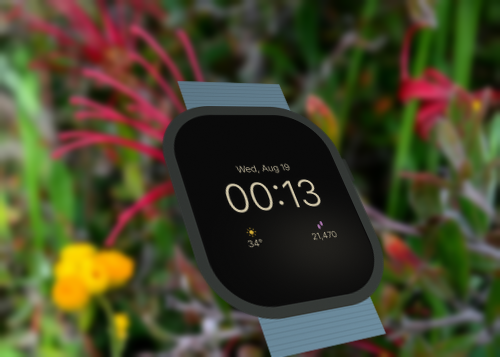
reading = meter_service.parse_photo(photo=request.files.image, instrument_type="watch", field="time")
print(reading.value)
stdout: 0:13
